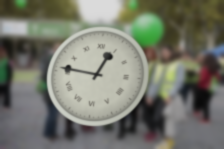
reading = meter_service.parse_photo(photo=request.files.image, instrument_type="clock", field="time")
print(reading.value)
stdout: 12:46
